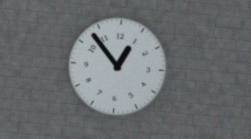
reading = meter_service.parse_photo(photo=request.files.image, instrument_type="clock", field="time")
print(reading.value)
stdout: 12:53
